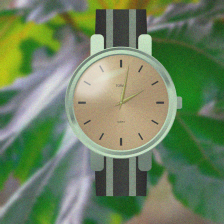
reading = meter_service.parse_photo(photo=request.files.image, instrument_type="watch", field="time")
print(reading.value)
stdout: 2:02
